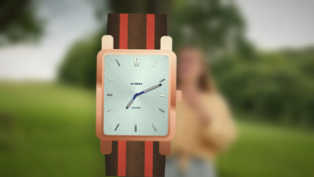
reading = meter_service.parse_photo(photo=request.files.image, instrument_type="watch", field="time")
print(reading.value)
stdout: 7:11
